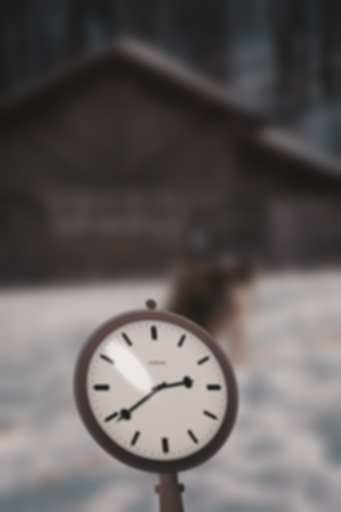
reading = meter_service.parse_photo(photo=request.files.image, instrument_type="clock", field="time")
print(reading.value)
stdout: 2:39
